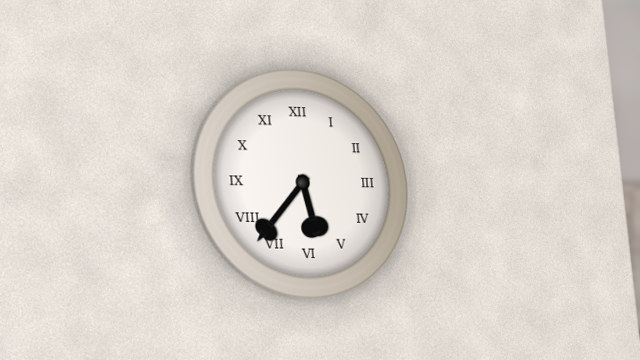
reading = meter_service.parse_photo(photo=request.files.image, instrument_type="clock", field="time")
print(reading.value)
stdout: 5:37
